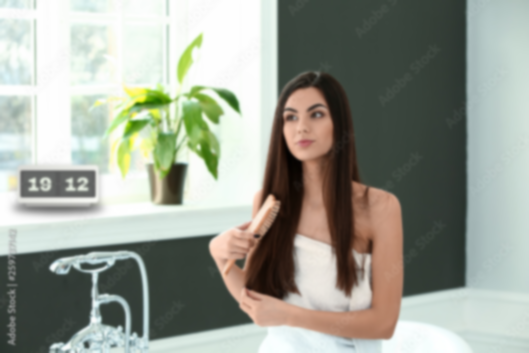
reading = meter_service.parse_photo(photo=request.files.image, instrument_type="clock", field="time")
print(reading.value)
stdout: 19:12
